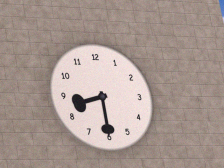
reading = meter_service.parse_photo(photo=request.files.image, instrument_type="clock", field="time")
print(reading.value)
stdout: 8:30
